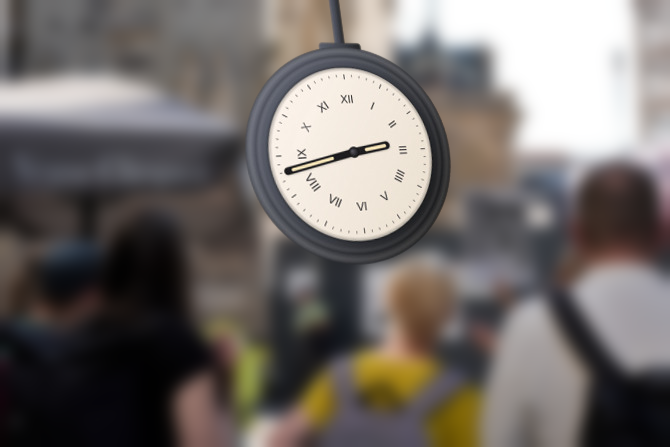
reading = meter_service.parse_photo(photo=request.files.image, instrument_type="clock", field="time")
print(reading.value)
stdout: 2:43
